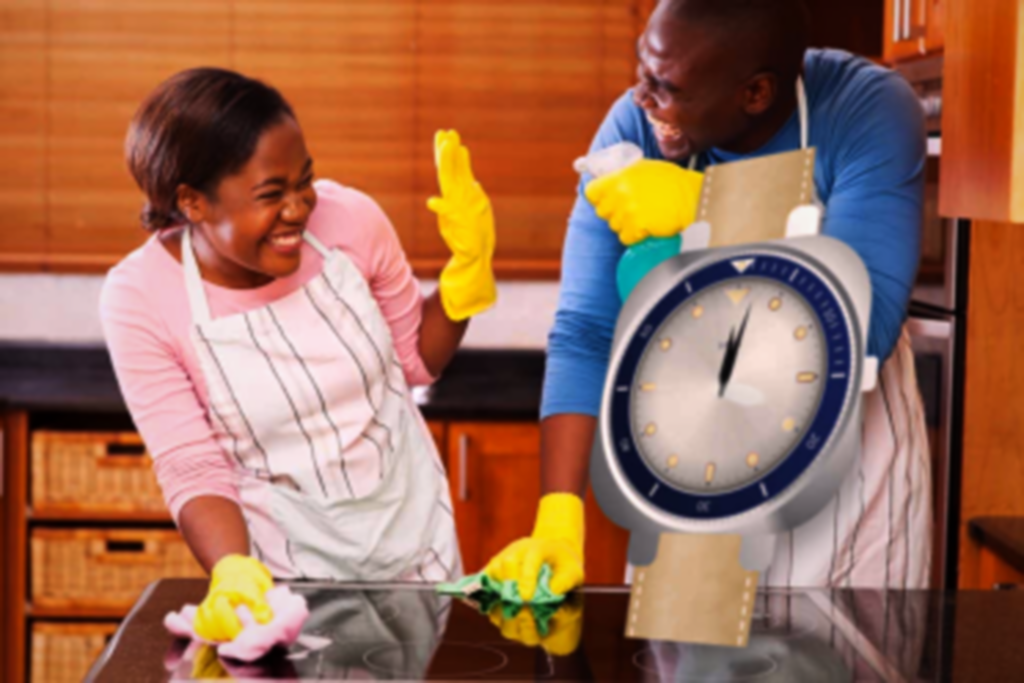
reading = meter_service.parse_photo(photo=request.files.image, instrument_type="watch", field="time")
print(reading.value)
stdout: 12:02
